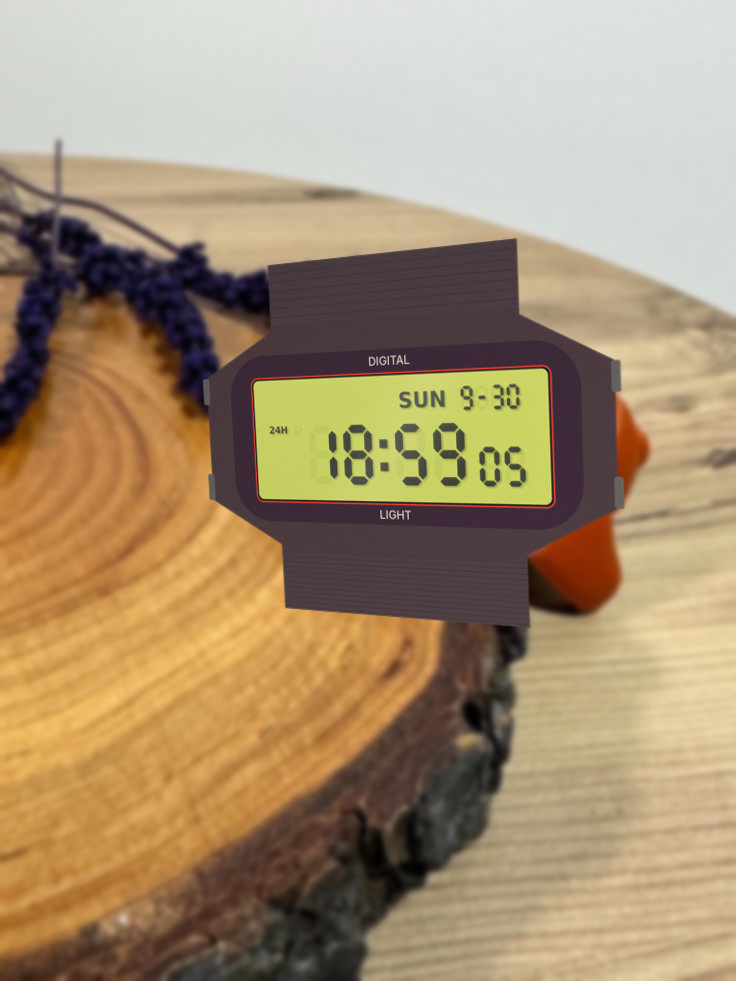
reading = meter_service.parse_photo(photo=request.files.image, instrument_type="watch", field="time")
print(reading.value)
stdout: 18:59:05
